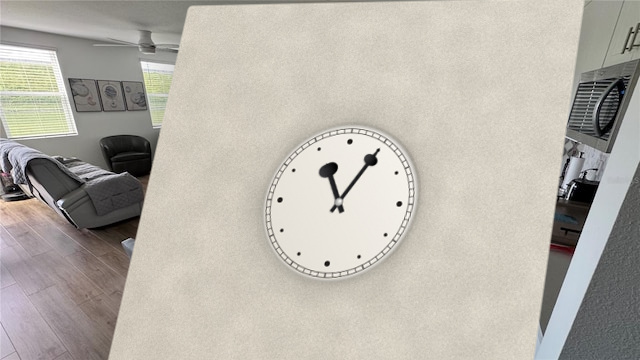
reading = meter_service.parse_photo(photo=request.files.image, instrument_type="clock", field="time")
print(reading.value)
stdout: 11:05
